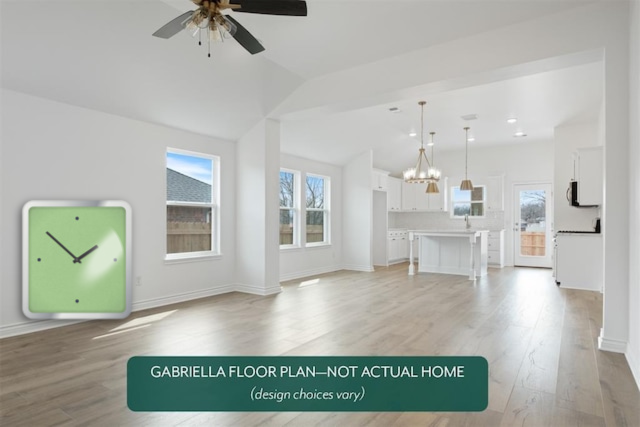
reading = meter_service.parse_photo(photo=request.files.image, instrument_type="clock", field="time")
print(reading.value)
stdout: 1:52
